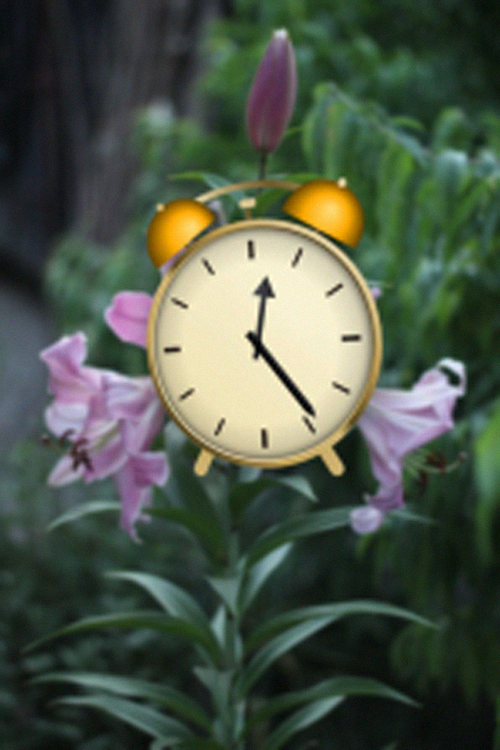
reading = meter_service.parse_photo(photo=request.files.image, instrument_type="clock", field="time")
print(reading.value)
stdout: 12:24
